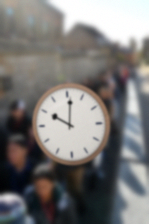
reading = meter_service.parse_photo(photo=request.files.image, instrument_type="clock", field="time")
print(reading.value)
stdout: 10:01
